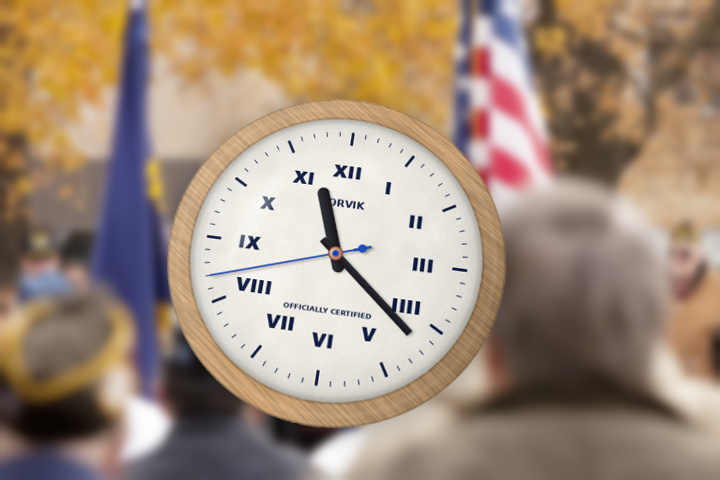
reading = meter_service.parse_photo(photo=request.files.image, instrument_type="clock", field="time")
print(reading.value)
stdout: 11:21:42
